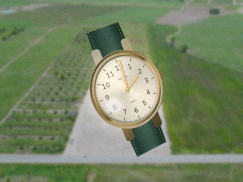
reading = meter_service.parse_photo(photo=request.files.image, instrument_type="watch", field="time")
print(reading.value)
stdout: 2:01
